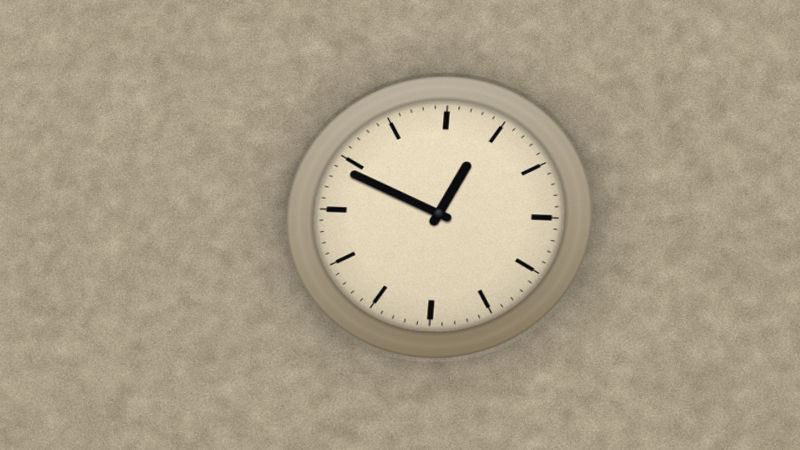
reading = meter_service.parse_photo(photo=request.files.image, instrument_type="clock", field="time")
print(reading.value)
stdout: 12:49
